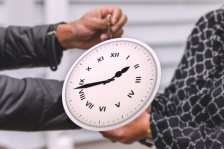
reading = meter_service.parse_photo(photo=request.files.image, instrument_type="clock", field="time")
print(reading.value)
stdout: 1:43
